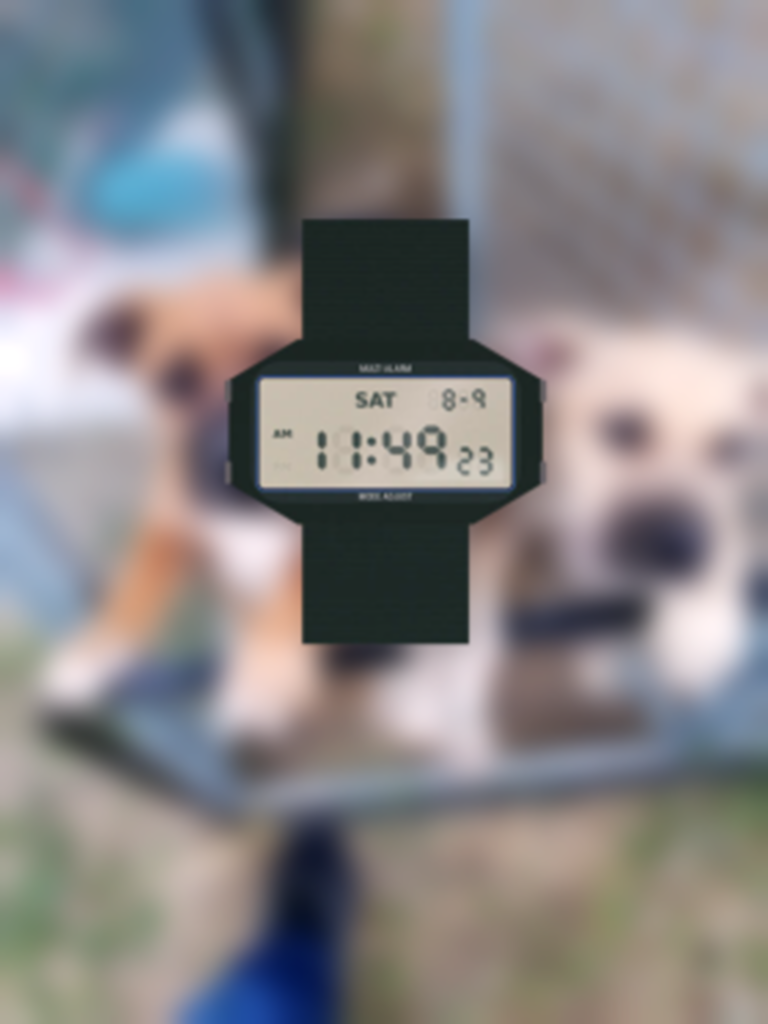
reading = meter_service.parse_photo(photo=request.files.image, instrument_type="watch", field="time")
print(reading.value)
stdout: 11:49:23
